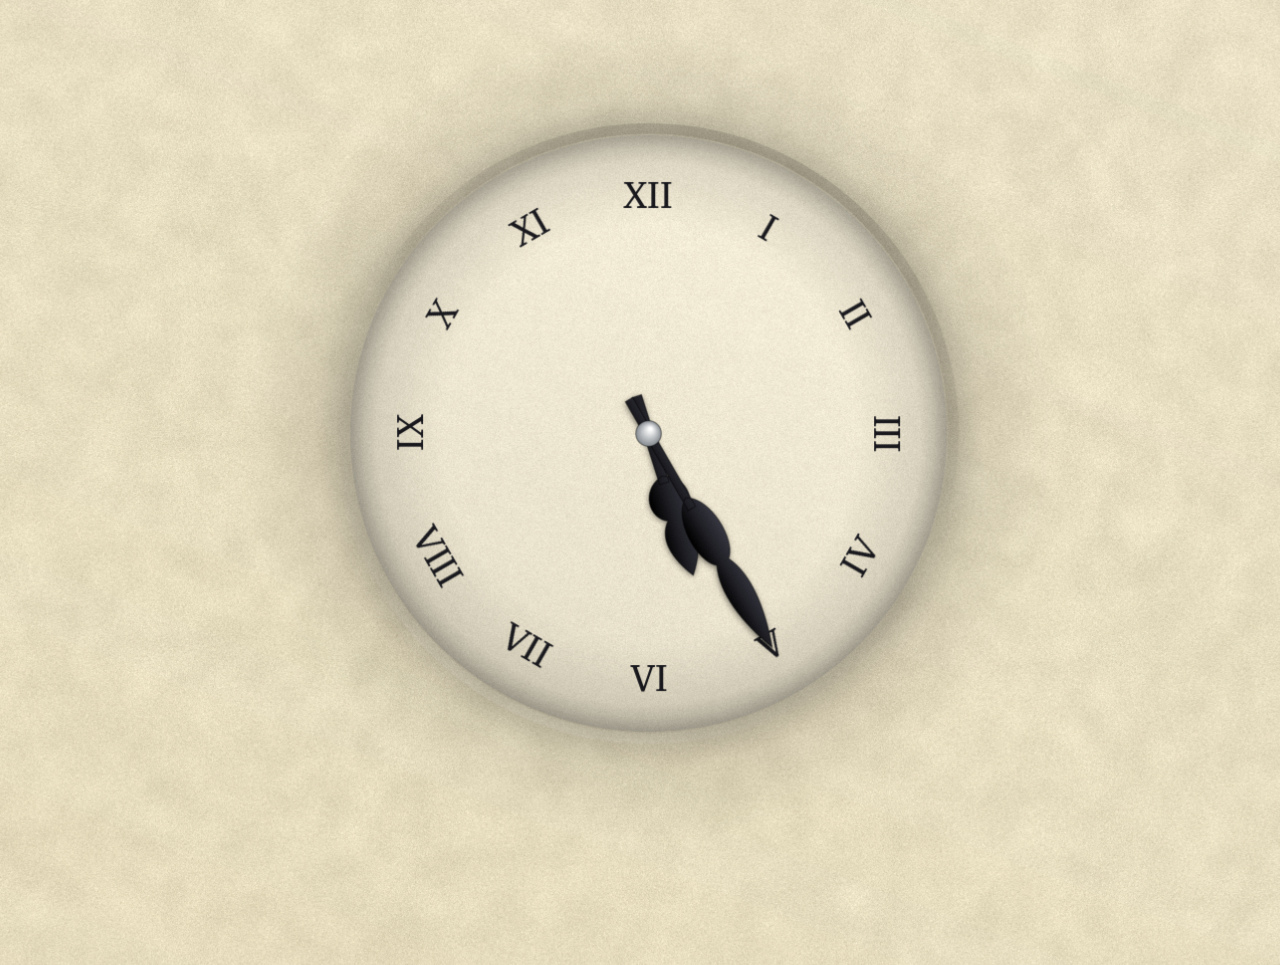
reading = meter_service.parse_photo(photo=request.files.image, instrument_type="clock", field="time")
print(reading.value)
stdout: 5:25
